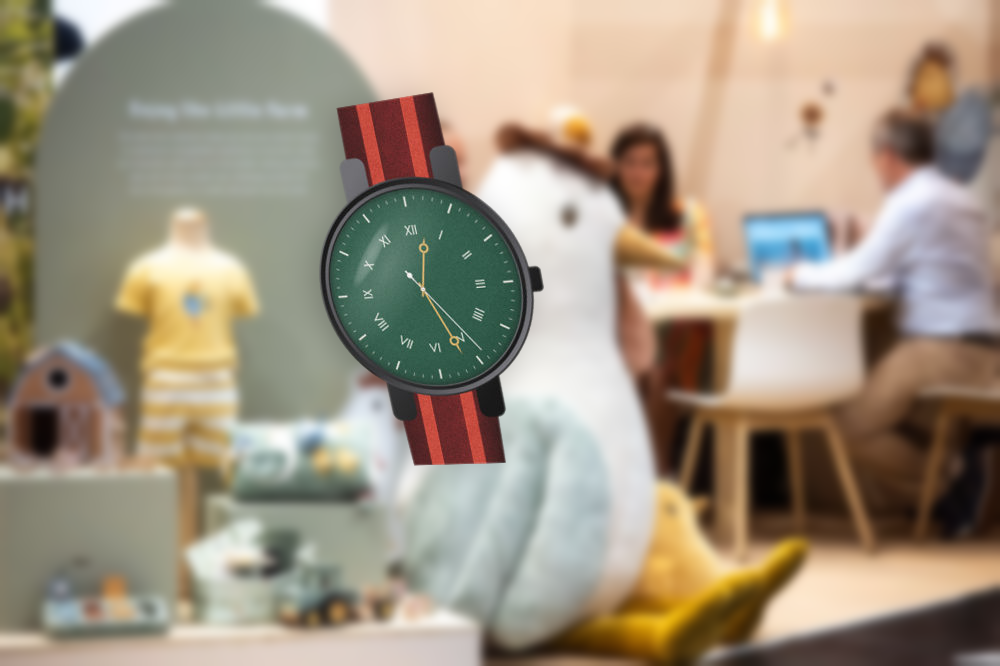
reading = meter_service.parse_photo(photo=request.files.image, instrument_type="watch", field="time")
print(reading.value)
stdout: 12:26:24
